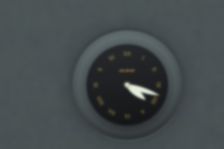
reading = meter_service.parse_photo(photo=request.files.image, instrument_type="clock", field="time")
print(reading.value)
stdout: 4:18
